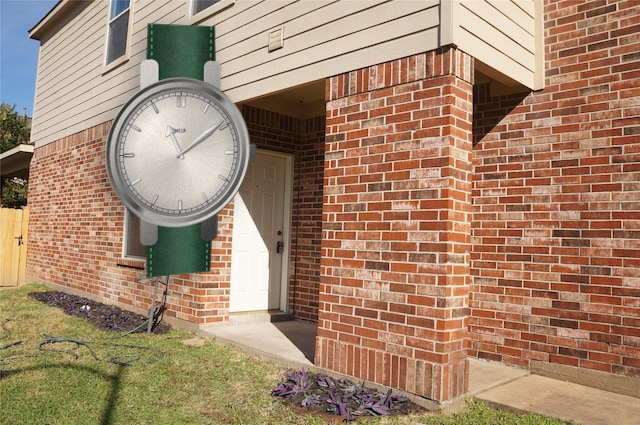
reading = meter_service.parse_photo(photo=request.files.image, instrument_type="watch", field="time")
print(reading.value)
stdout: 11:09
